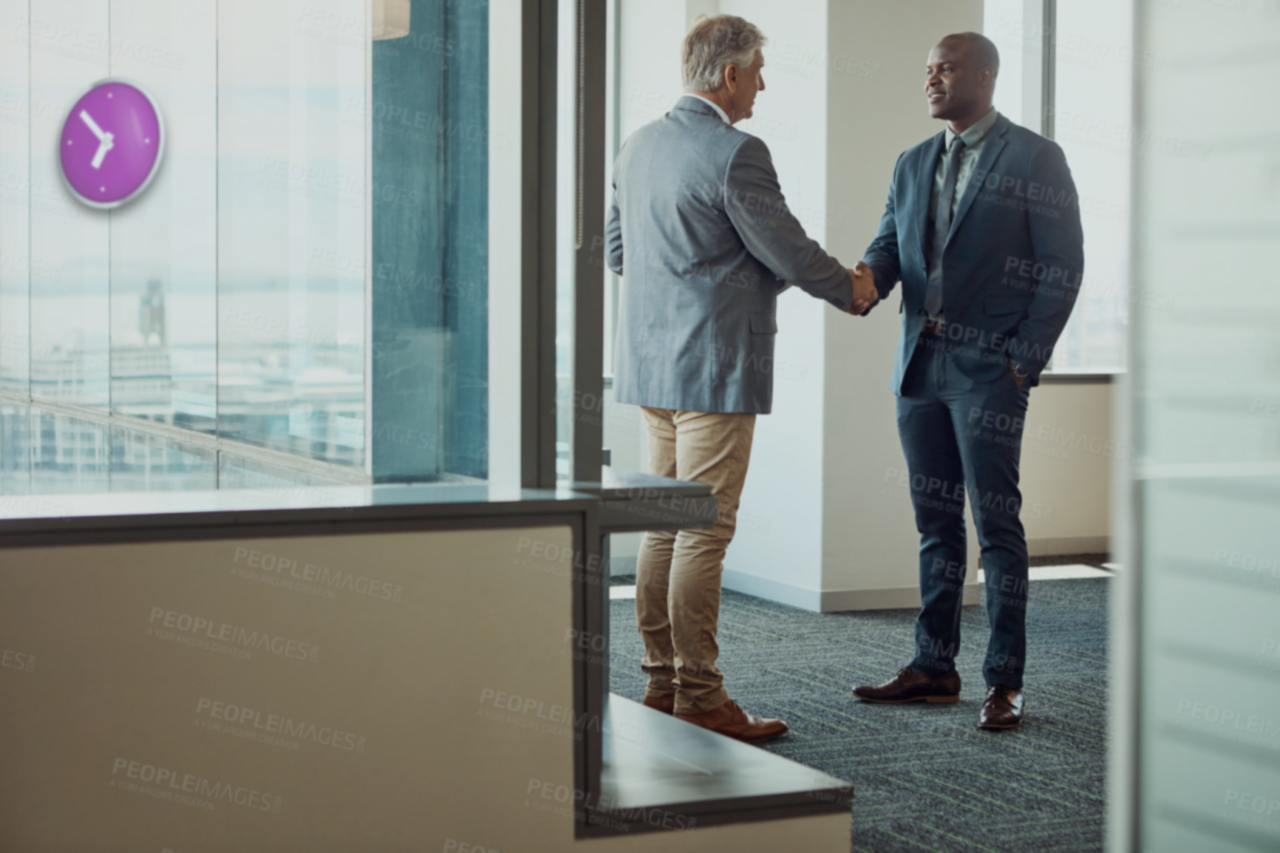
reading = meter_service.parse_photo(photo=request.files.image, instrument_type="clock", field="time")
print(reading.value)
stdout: 6:52
